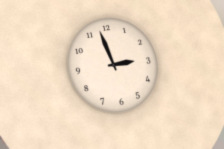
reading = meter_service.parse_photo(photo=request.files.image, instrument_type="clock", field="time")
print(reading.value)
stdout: 2:58
